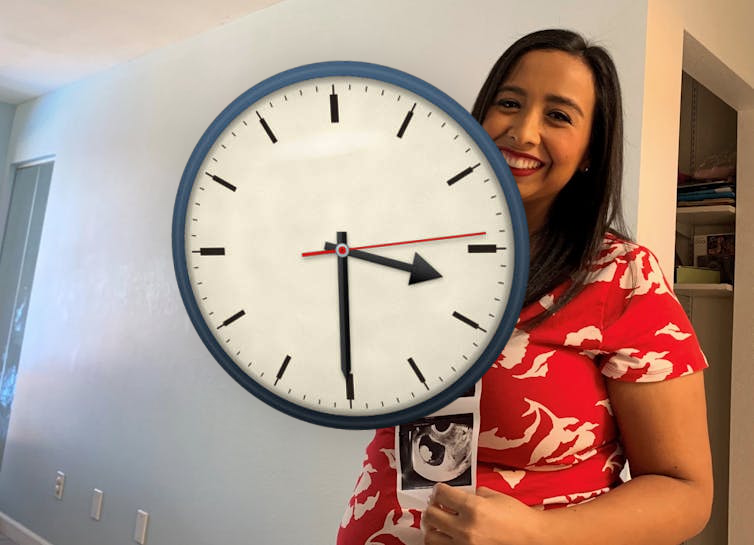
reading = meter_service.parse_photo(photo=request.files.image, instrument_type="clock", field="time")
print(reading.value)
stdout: 3:30:14
